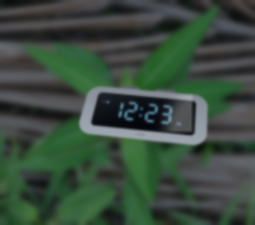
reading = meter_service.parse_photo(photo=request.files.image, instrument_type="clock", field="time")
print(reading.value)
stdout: 12:23
